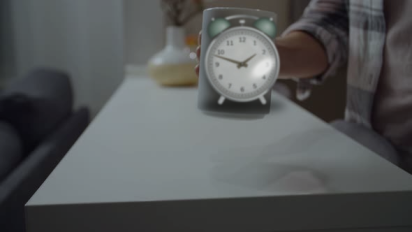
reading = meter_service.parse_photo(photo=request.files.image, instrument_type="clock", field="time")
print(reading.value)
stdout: 1:48
